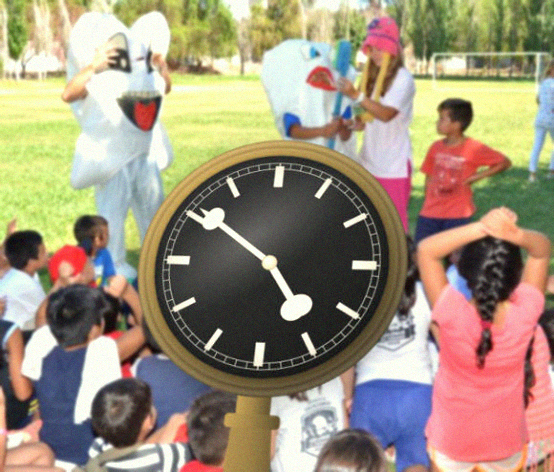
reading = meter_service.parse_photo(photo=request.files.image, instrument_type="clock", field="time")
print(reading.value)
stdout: 4:51
